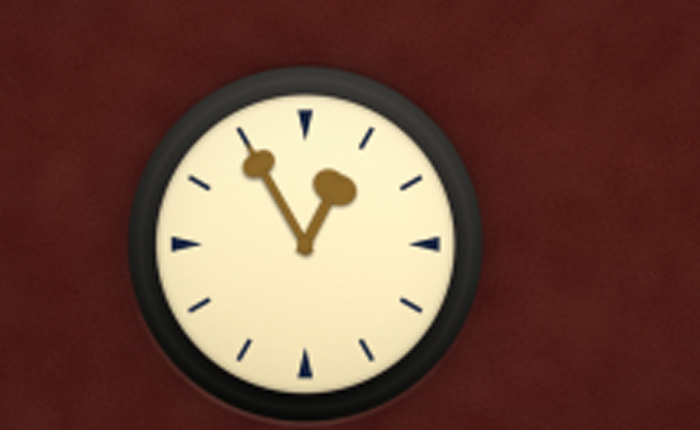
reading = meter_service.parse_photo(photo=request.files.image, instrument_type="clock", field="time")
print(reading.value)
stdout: 12:55
